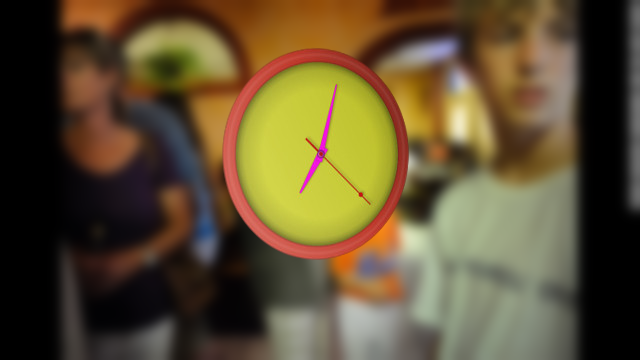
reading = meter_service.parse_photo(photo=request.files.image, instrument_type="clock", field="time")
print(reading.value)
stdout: 7:02:22
